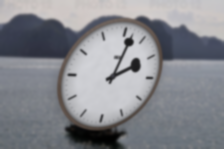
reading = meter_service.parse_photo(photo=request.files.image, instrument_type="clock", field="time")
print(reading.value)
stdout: 2:02
